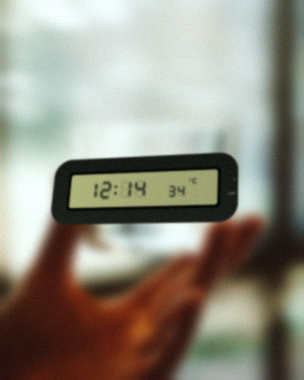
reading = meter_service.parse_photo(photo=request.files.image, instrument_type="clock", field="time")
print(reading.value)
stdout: 12:14
